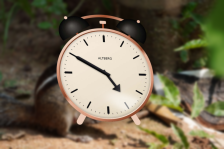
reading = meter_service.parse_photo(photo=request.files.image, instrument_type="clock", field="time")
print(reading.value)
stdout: 4:50
